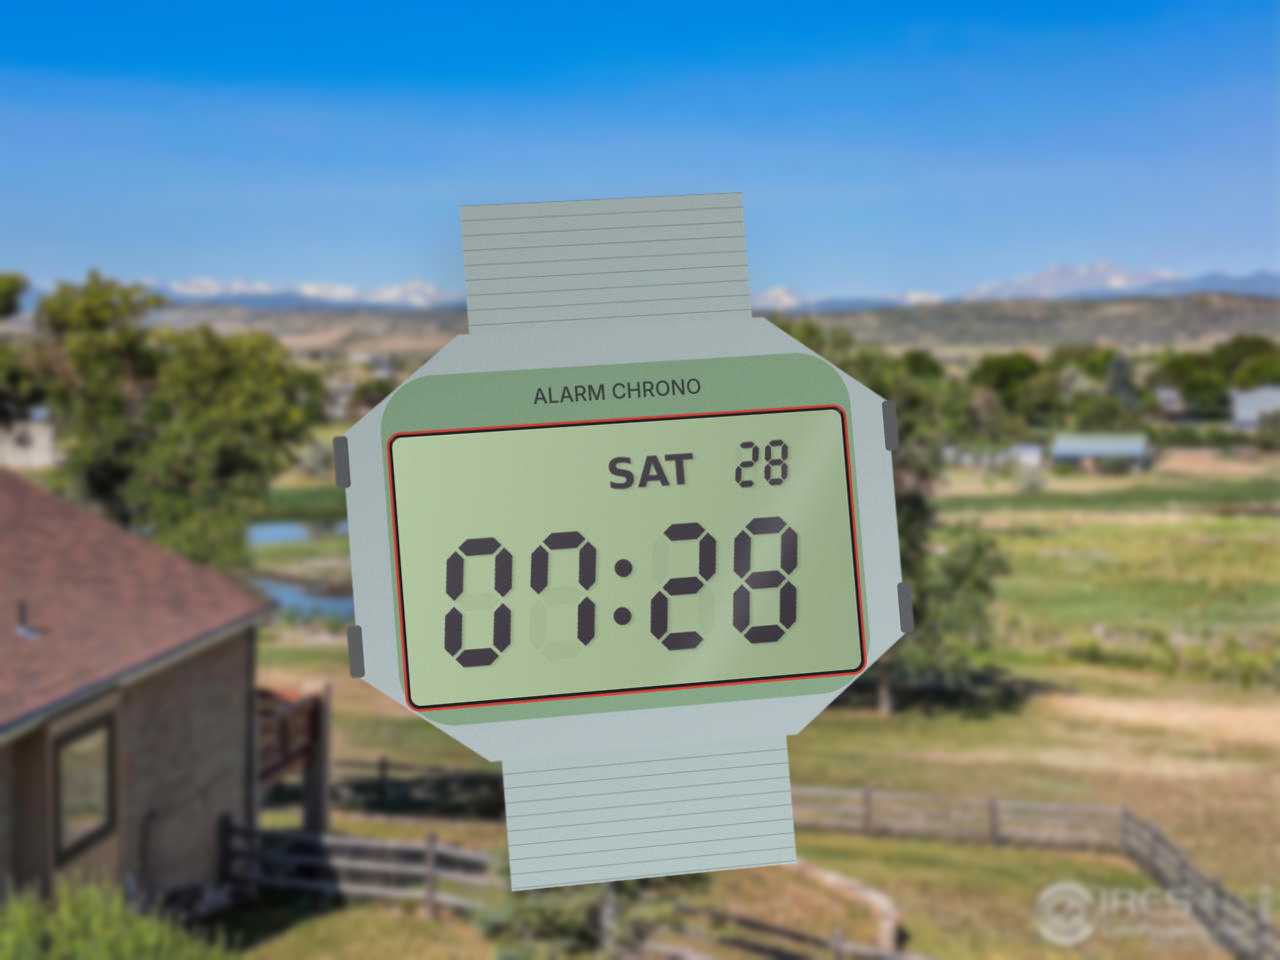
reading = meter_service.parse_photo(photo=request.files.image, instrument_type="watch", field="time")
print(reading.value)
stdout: 7:28
